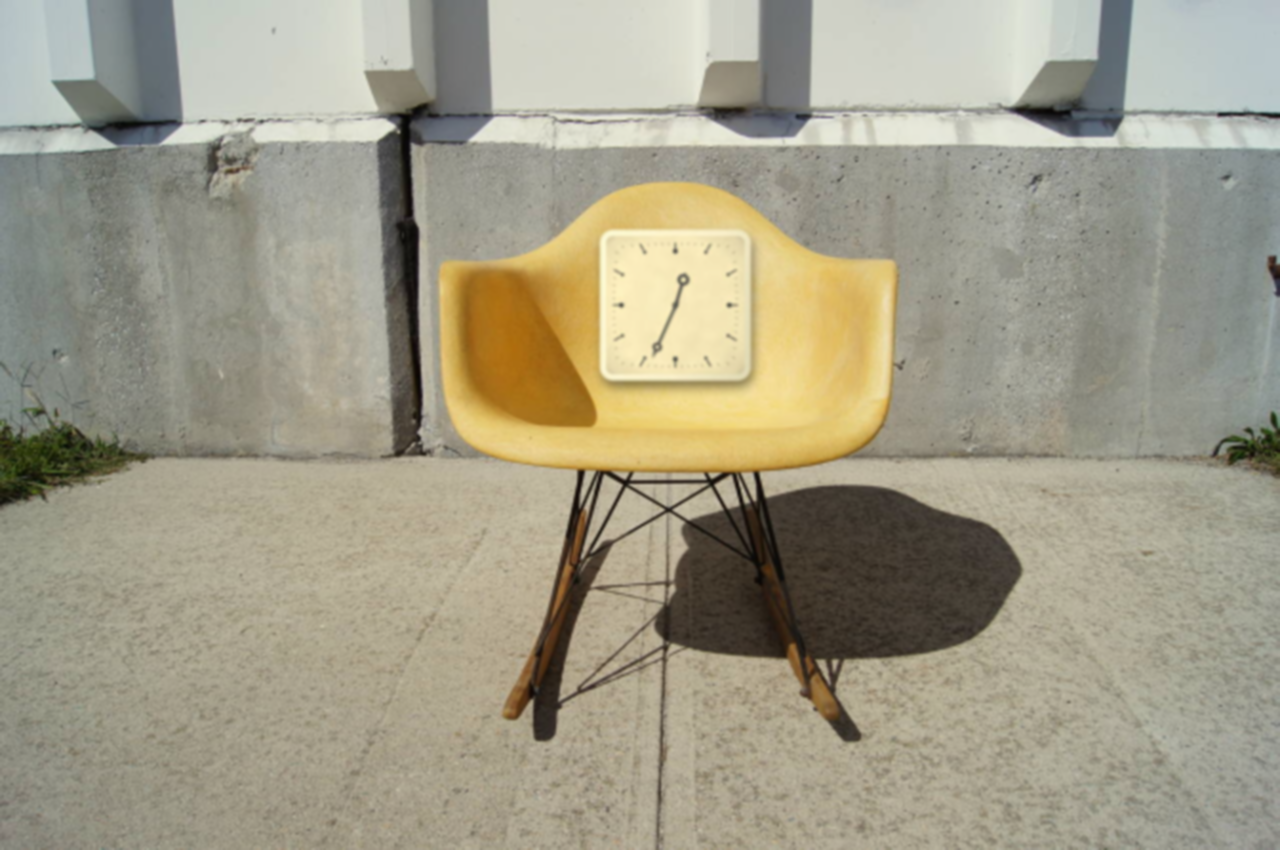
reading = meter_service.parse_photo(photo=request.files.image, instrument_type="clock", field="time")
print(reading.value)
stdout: 12:34
